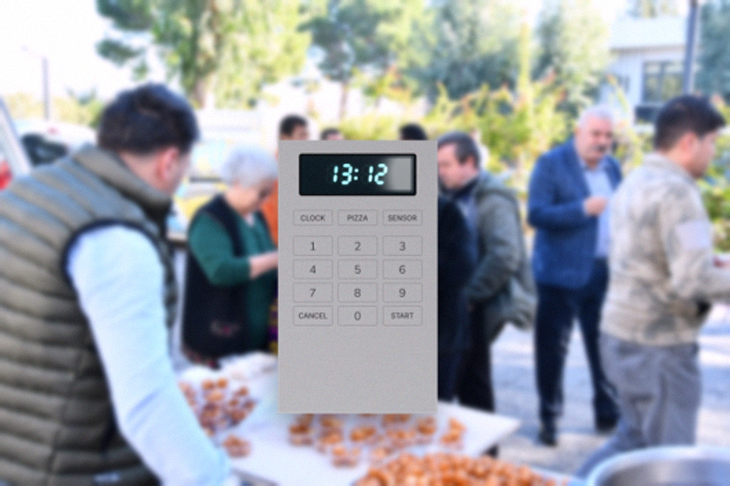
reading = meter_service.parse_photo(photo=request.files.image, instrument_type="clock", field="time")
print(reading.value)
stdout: 13:12
